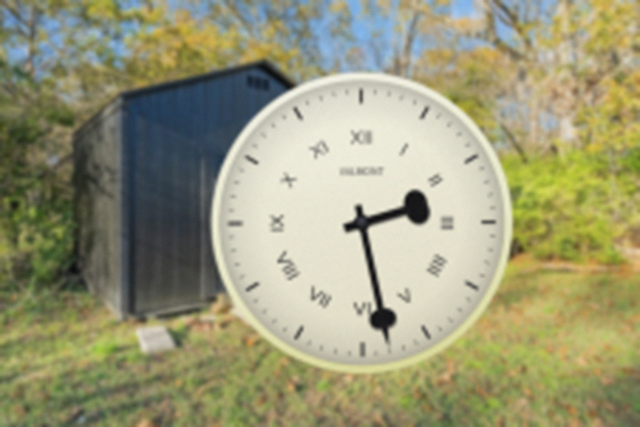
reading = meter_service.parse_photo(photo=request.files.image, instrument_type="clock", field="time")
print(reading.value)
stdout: 2:28
